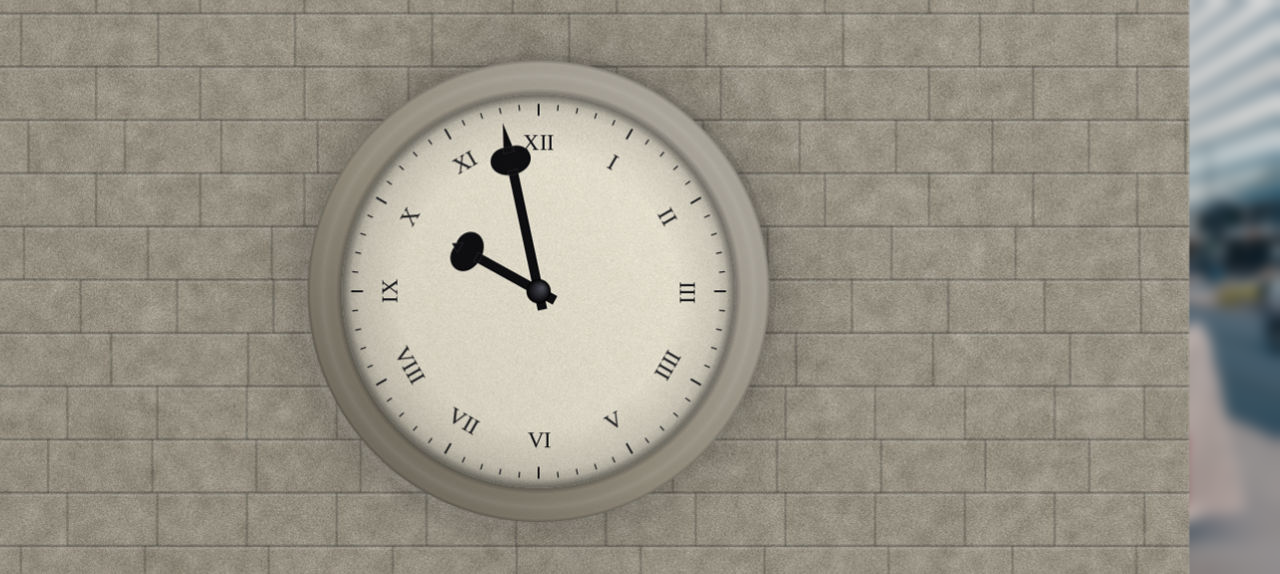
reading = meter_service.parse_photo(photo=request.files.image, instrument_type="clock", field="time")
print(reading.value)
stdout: 9:58
